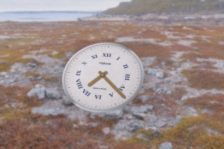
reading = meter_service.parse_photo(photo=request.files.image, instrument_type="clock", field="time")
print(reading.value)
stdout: 7:22
